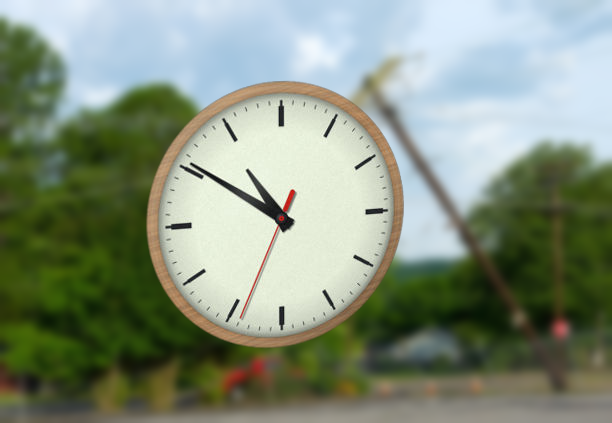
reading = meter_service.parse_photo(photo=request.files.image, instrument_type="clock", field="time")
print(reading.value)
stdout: 10:50:34
